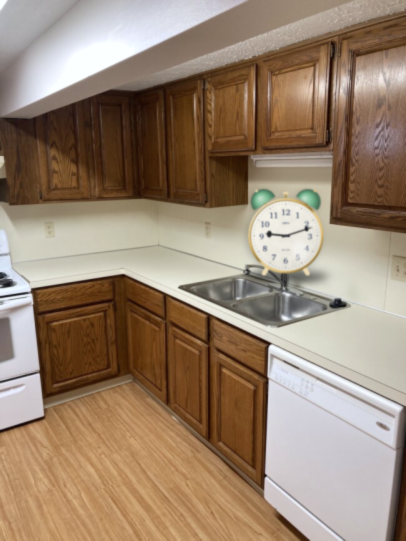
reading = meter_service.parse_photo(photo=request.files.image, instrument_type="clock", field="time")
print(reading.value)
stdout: 9:12
